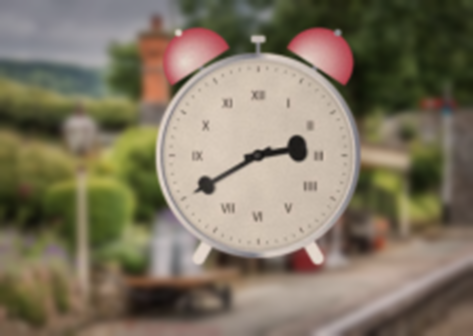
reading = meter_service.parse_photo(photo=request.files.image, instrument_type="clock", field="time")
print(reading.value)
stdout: 2:40
